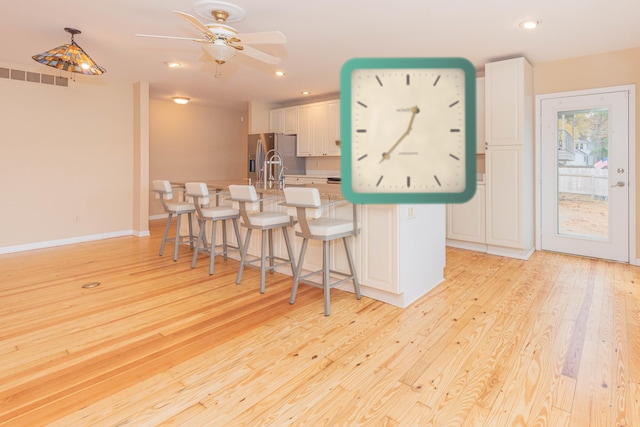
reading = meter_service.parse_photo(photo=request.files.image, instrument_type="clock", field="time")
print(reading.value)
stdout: 12:37
